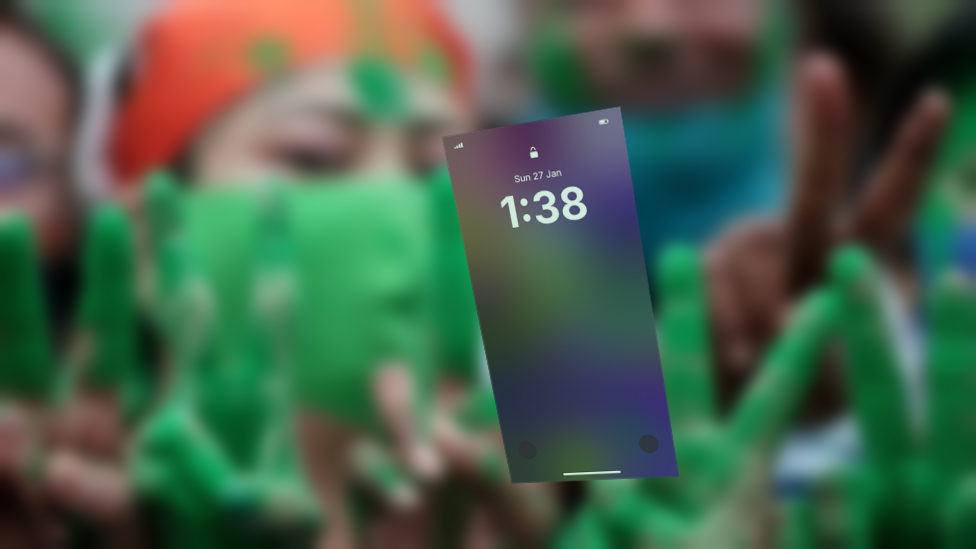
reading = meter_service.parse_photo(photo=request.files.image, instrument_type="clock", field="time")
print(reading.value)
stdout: 1:38
